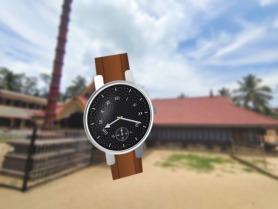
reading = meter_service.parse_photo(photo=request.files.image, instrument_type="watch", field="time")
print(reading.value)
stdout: 8:19
